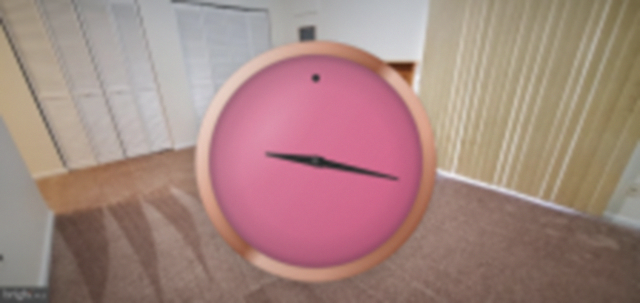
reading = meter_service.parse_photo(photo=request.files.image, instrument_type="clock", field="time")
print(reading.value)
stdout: 9:17
